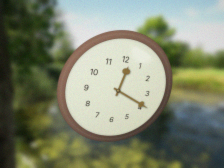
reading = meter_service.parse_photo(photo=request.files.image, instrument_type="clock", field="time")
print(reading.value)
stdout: 12:19
